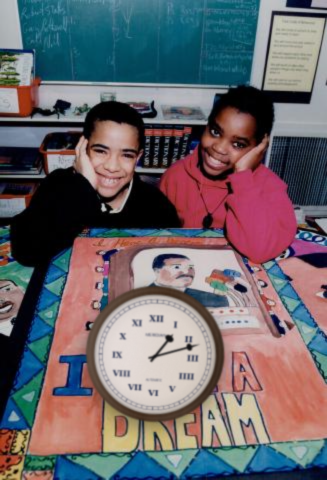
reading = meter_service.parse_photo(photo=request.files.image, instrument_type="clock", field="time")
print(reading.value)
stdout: 1:12
